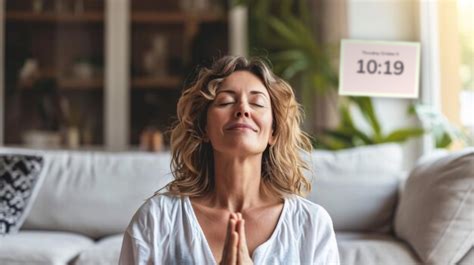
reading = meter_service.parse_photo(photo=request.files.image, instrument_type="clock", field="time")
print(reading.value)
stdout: 10:19
